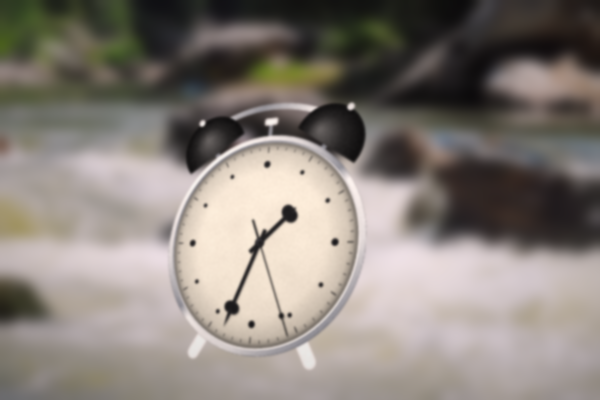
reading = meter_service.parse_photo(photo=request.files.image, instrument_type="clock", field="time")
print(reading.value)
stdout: 1:33:26
